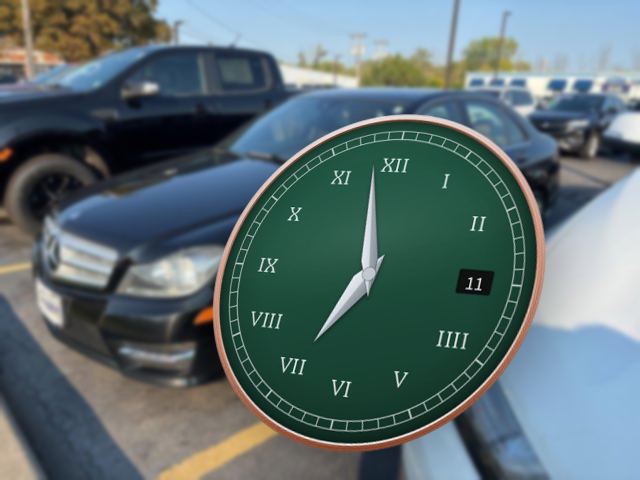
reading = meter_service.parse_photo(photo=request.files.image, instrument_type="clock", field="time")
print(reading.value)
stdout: 6:58
